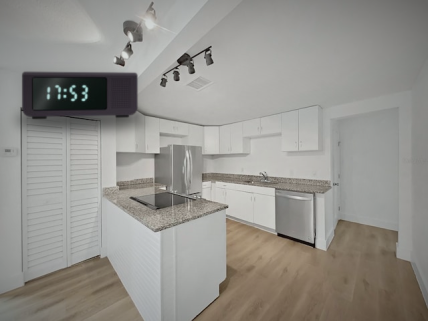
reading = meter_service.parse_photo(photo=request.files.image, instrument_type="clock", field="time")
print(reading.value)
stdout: 17:53
